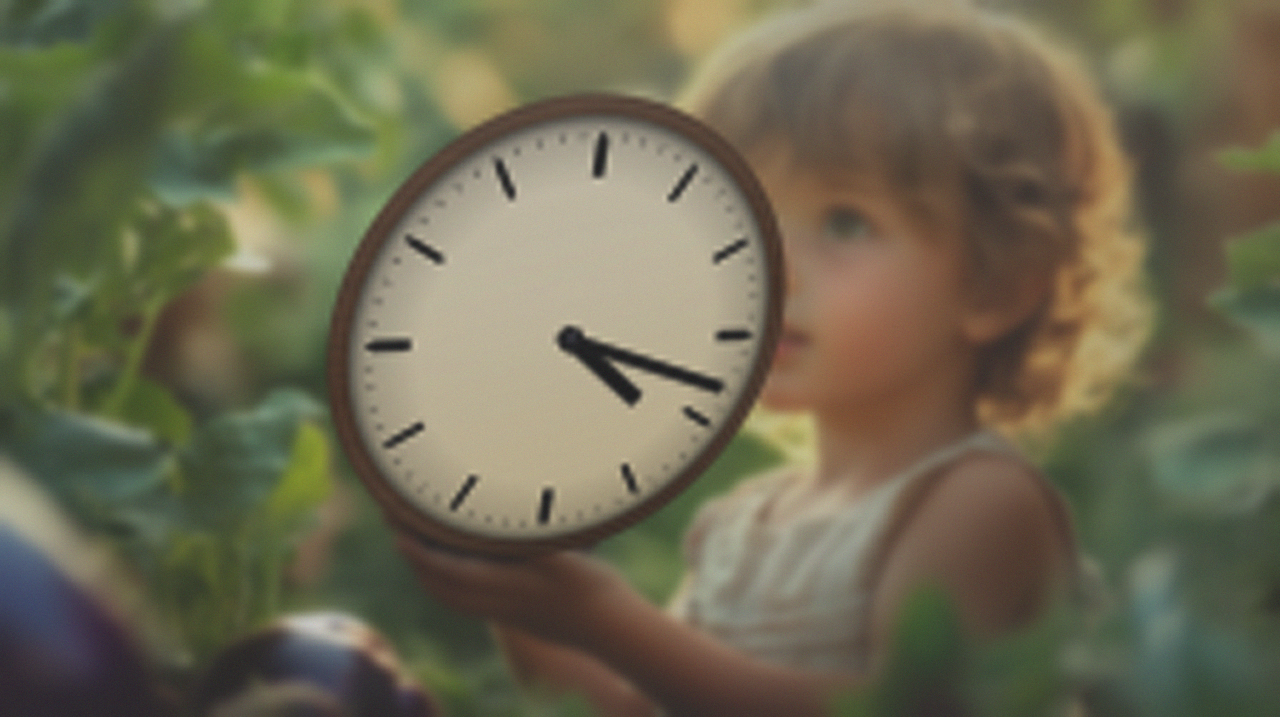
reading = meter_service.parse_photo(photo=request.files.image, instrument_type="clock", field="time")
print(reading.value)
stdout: 4:18
